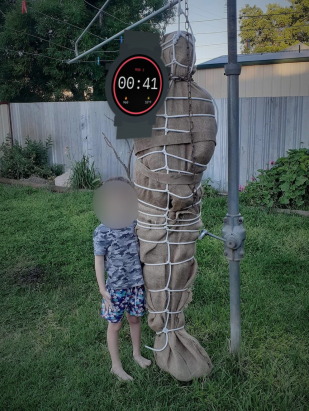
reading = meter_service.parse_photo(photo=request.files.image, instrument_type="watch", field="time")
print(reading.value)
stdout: 0:41
